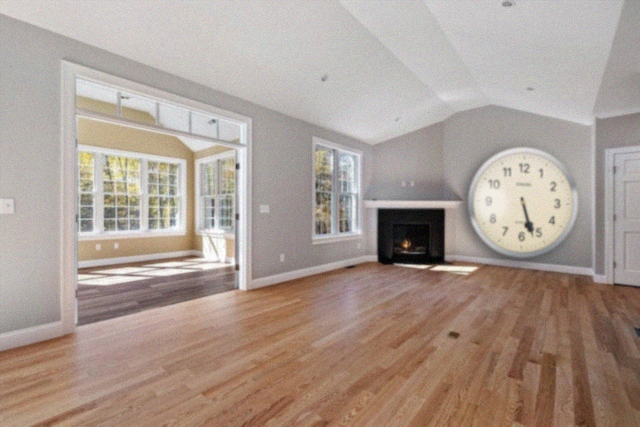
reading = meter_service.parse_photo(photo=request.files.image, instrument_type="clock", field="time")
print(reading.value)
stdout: 5:27
